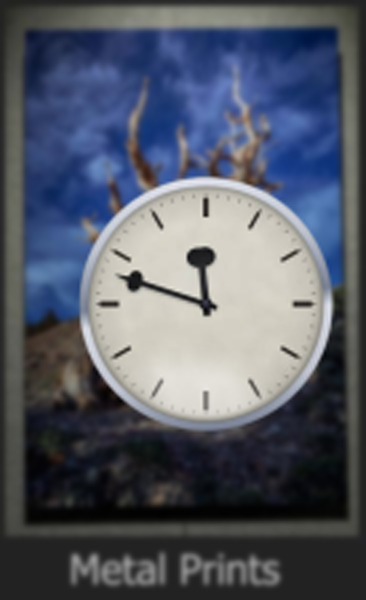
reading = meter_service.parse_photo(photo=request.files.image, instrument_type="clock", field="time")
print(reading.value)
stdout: 11:48
